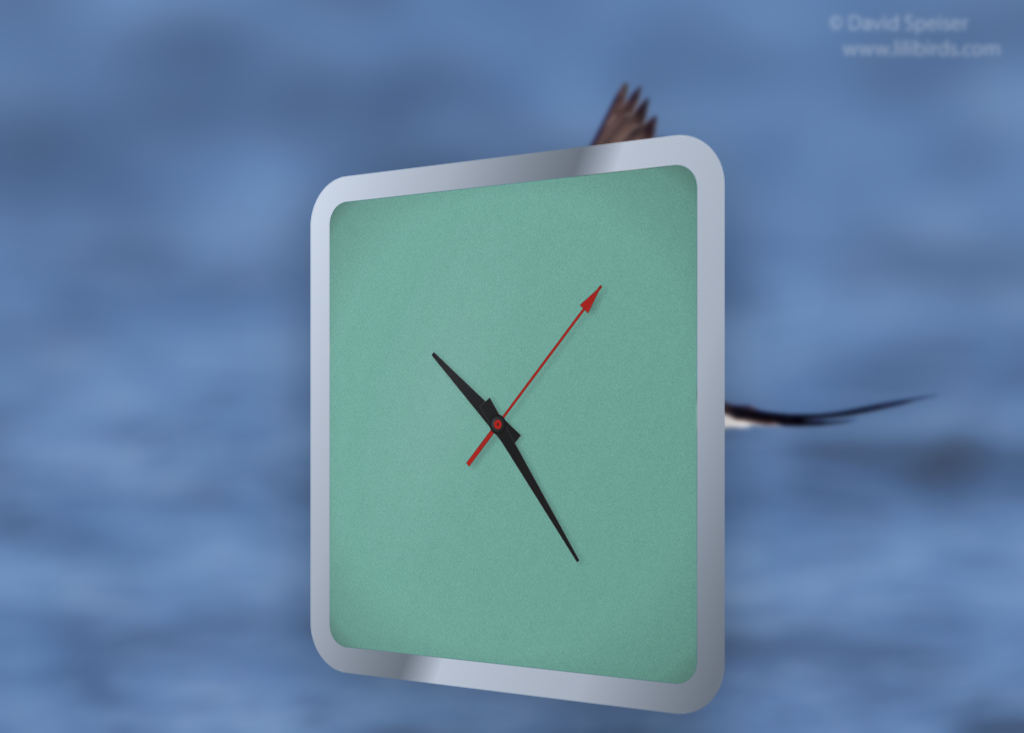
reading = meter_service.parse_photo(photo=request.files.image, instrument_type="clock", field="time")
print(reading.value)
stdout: 10:24:07
